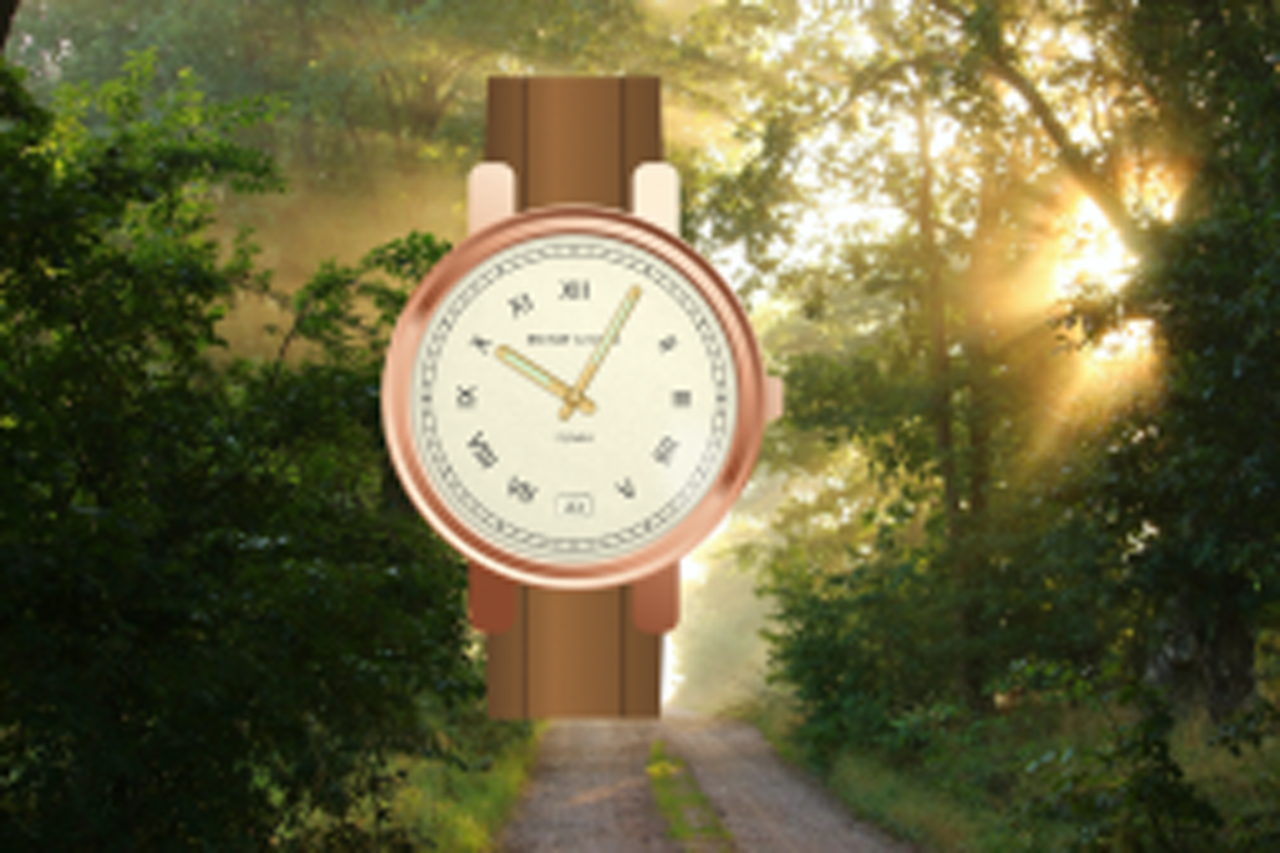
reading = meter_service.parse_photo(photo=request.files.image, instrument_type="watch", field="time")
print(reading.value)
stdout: 10:05
